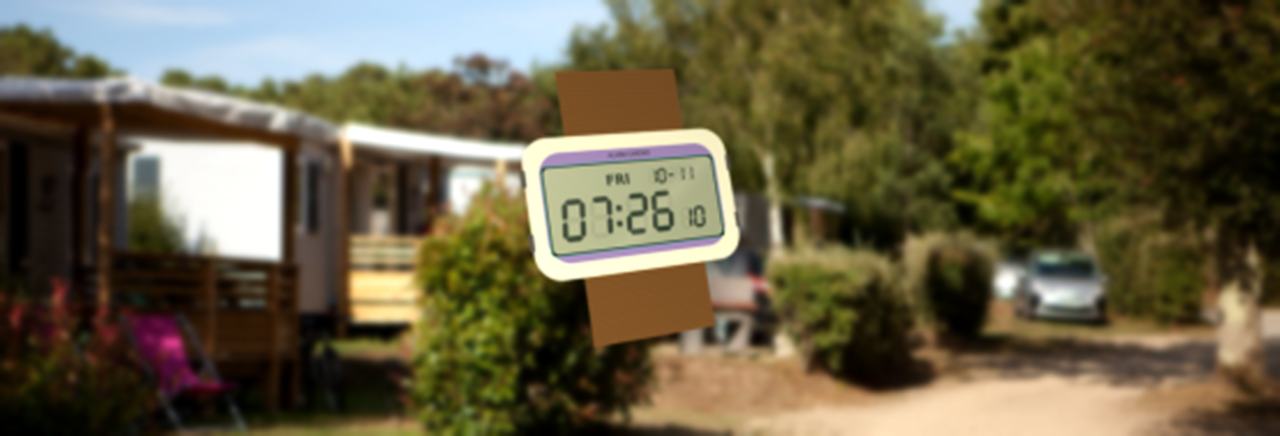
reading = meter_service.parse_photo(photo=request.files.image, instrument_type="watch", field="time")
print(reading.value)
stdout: 7:26:10
